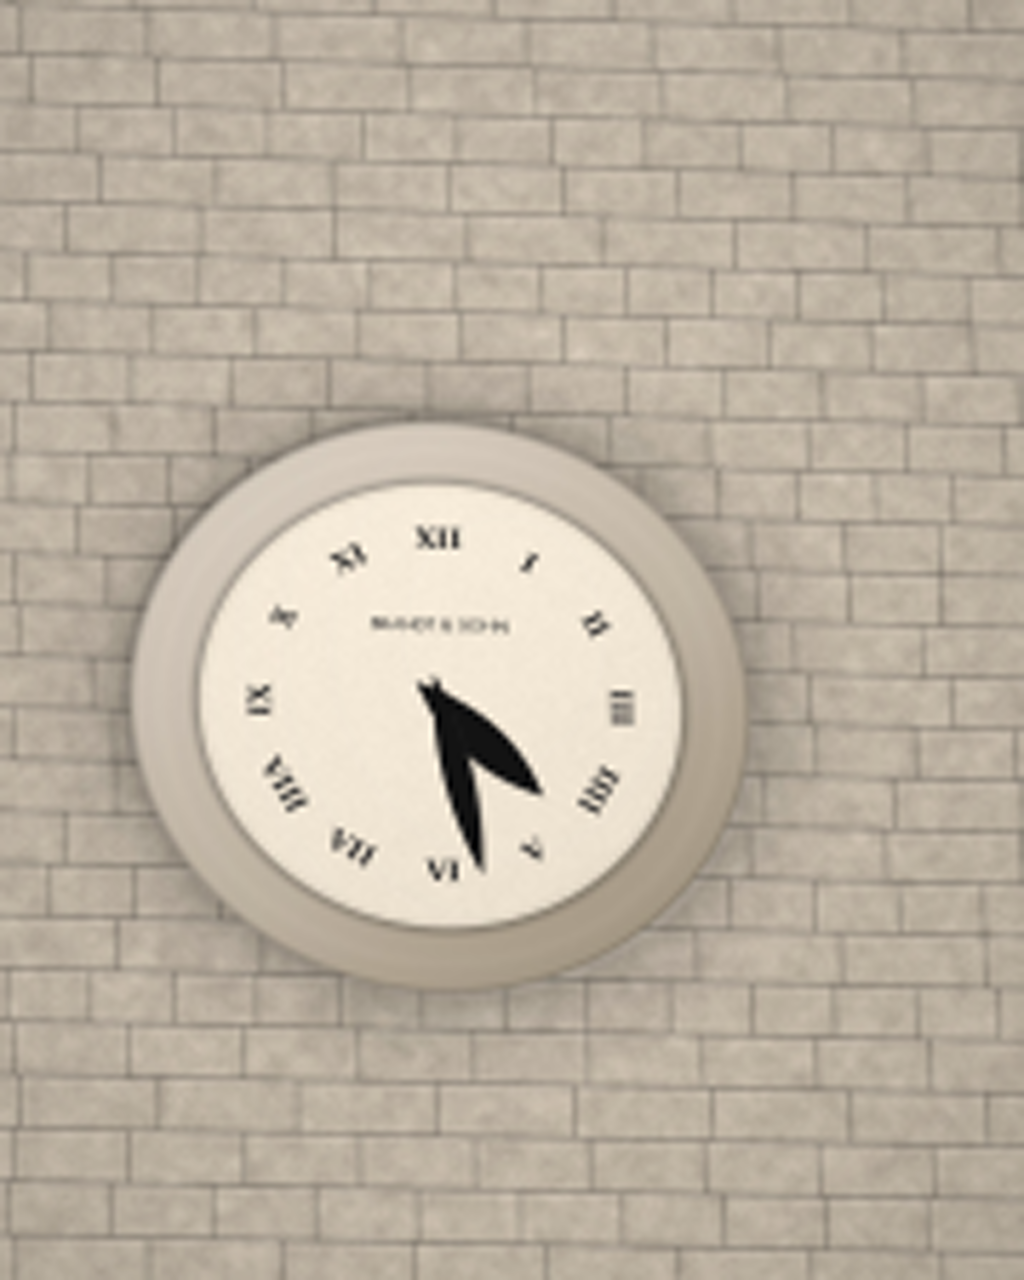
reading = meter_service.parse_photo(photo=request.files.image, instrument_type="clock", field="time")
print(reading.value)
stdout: 4:28
